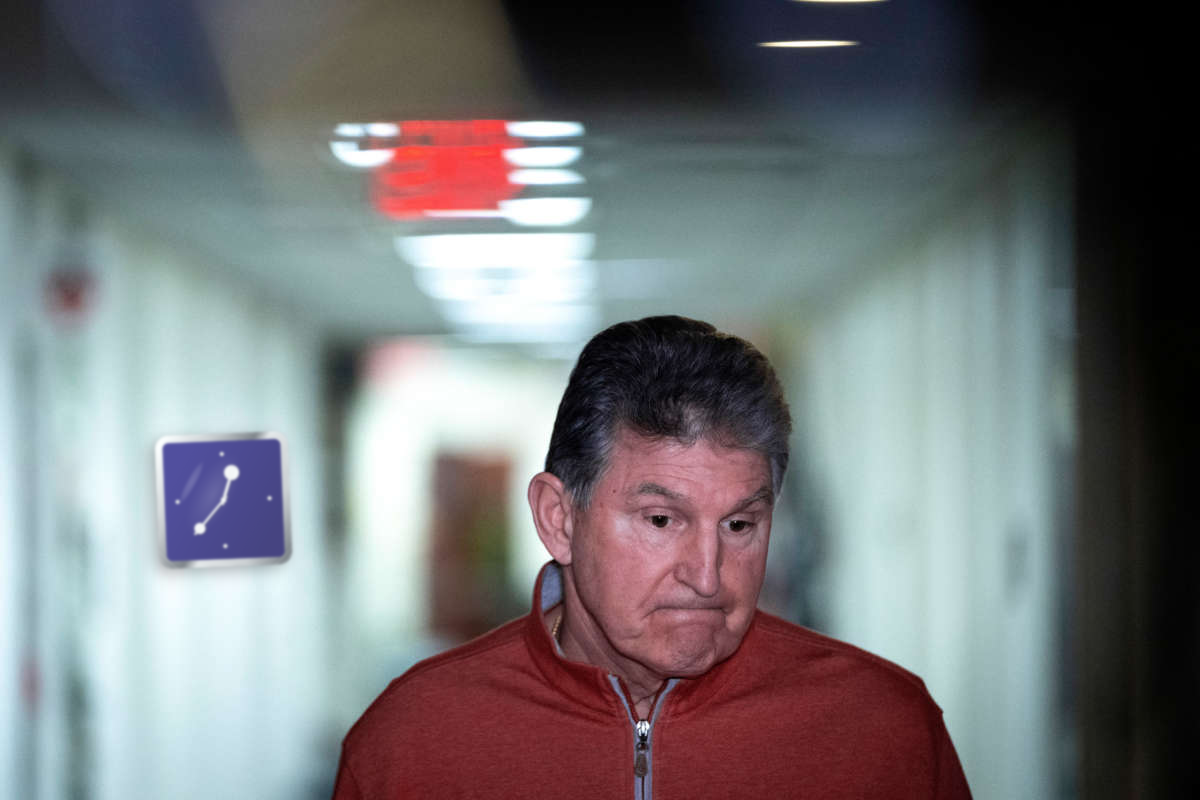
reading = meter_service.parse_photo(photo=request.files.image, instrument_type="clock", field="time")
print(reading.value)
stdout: 12:37
